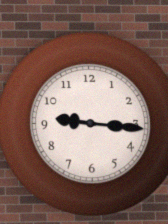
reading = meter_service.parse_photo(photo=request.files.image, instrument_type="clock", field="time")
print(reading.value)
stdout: 9:16
